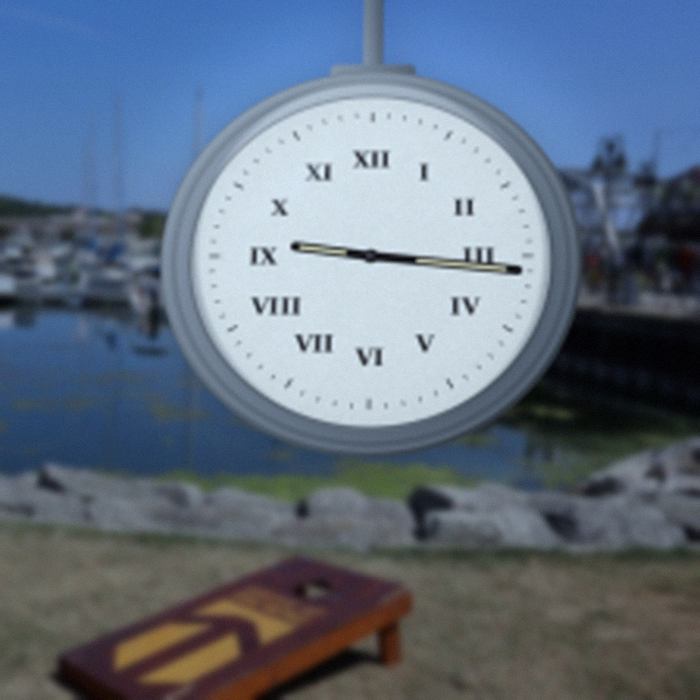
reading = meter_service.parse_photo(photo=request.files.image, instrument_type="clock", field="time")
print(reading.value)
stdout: 9:16
